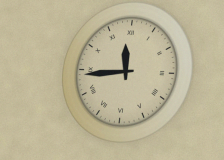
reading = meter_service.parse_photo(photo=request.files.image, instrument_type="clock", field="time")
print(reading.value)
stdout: 11:44
